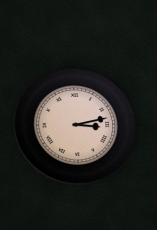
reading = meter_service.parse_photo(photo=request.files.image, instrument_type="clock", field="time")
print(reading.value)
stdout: 3:13
